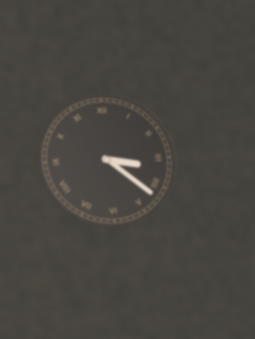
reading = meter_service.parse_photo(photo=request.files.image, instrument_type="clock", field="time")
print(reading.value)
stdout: 3:22
